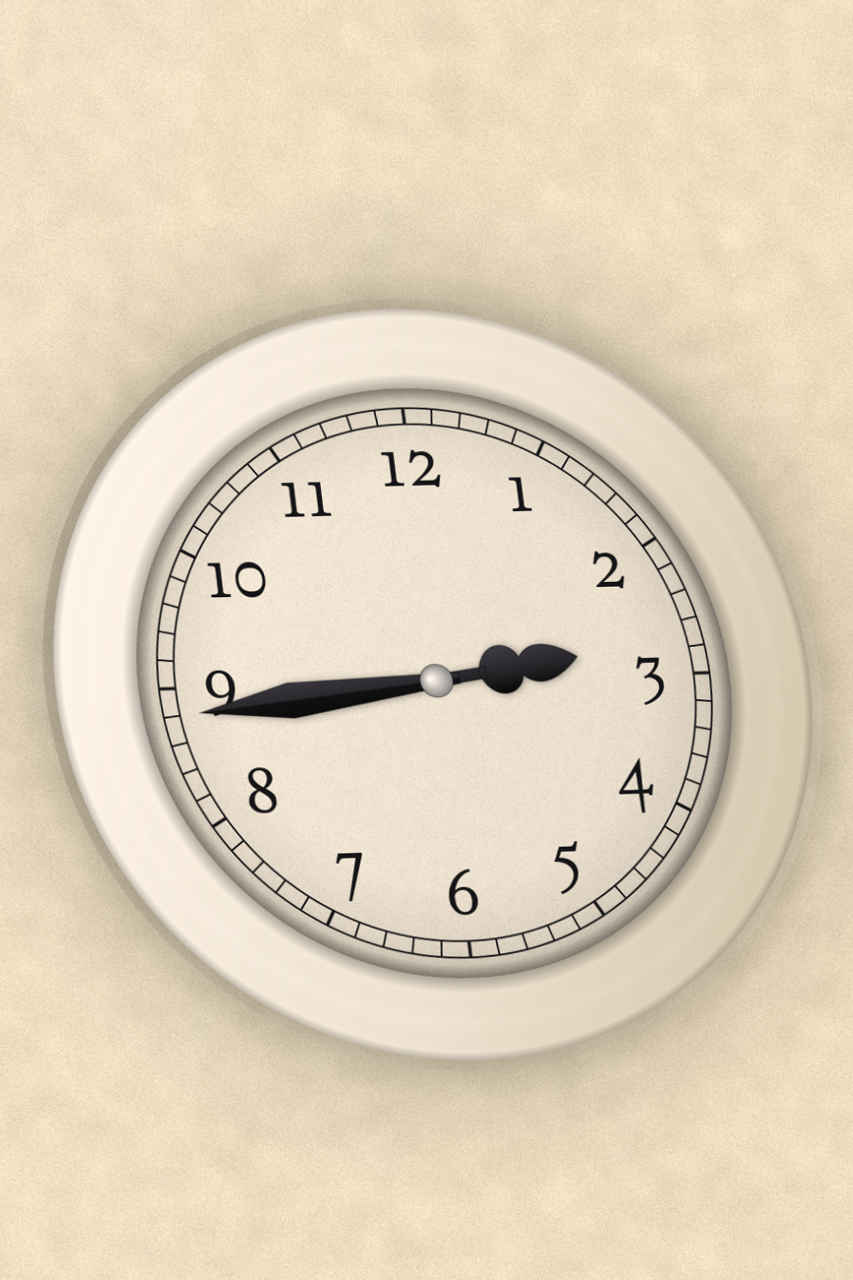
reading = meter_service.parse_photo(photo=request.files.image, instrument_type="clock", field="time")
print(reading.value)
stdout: 2:44
